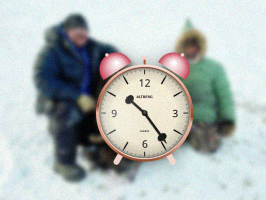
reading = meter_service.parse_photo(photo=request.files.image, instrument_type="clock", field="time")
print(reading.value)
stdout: 10:24
